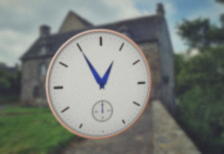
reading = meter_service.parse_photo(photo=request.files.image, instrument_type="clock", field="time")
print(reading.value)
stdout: 12:55
